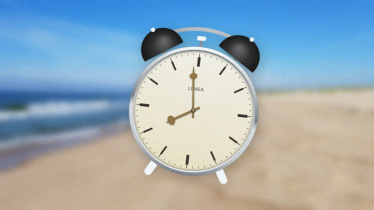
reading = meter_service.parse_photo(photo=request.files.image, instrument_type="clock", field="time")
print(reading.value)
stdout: 7:59
